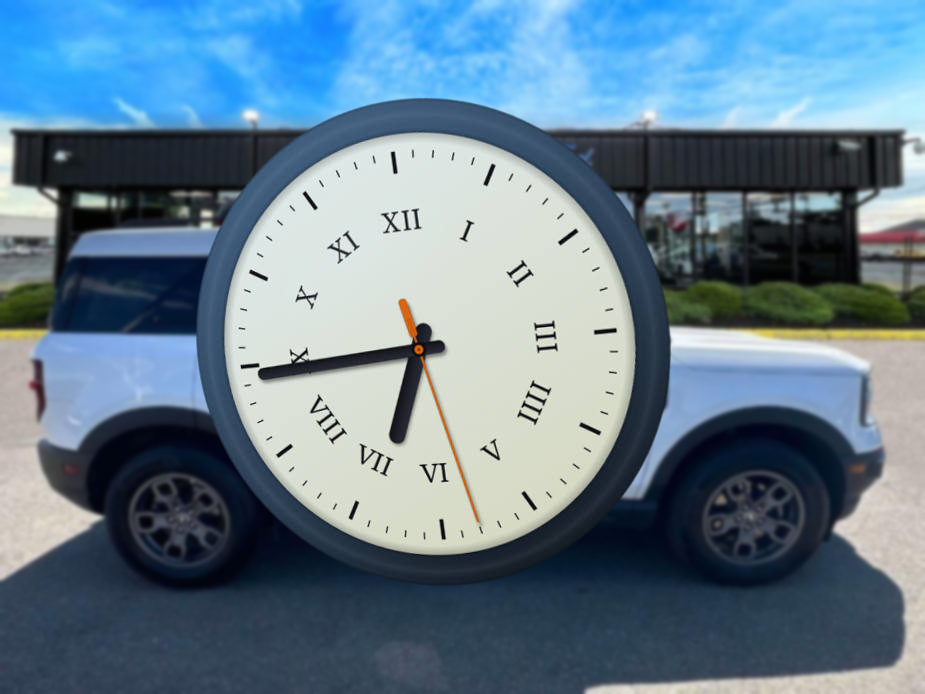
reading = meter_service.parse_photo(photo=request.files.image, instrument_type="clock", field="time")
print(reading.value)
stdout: 6:44:28
